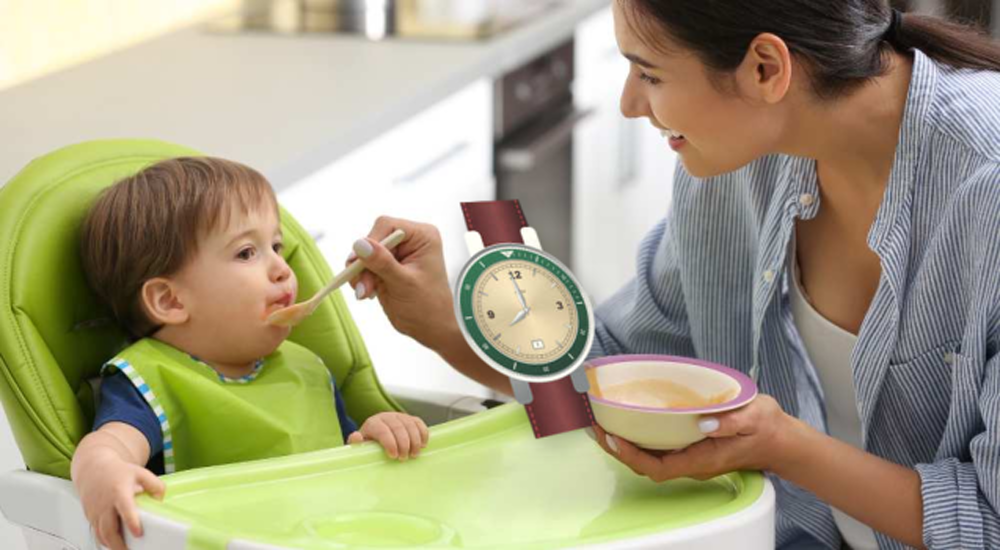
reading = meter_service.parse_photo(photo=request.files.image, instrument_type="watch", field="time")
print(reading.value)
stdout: 7:59
